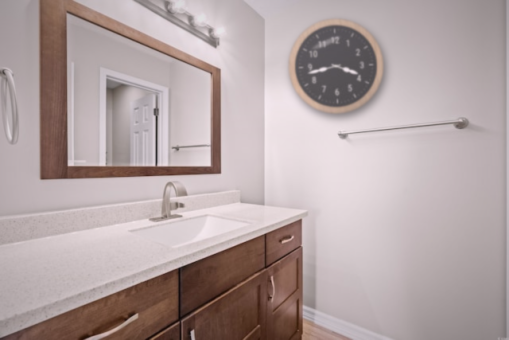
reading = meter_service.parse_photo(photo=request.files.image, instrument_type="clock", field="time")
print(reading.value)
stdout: 3:43
